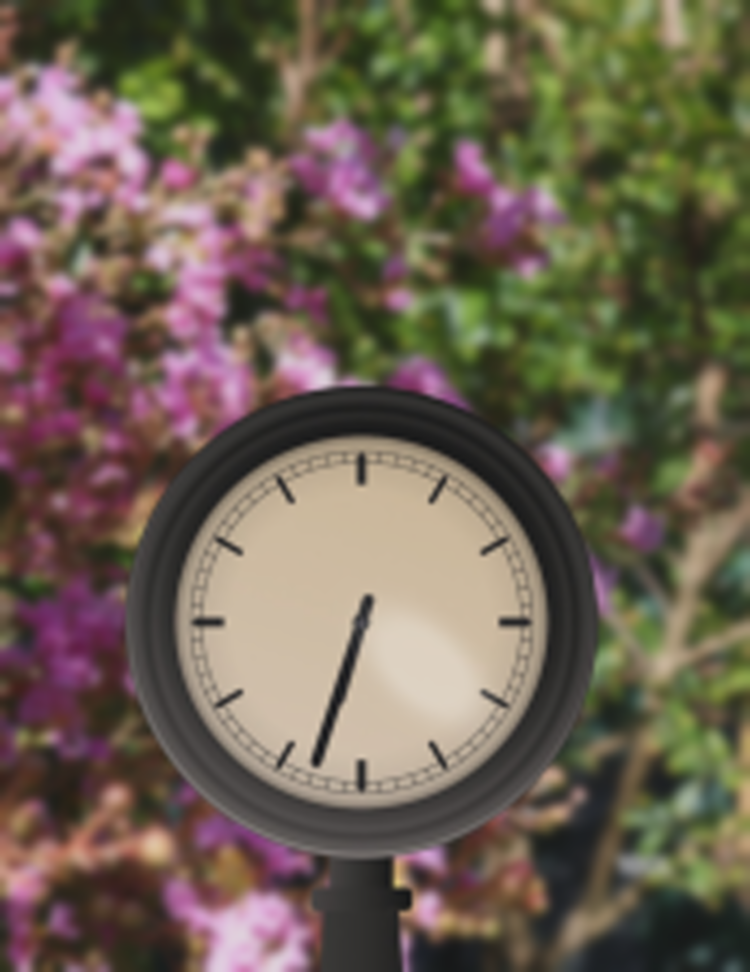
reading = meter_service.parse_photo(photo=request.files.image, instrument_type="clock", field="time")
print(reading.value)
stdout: 6:33
